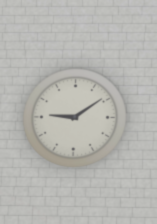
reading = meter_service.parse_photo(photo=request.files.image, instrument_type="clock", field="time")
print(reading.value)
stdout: 9:09
